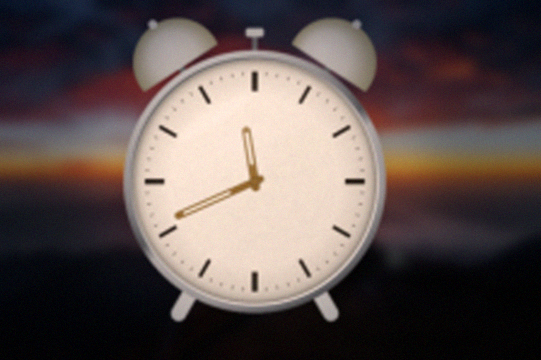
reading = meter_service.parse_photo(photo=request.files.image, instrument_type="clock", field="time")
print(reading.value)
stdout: 11:41
